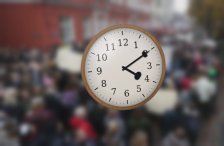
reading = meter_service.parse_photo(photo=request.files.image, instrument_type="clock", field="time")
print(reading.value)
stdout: 4:10
